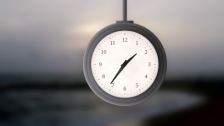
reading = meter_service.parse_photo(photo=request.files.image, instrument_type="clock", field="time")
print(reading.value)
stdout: 1:36
